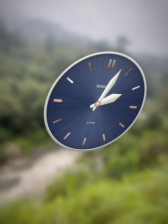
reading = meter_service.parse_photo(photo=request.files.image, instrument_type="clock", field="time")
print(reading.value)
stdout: 2:03
